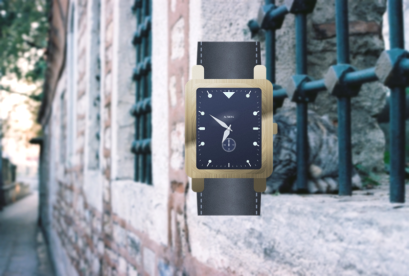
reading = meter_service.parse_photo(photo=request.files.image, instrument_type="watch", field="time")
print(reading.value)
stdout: 6:51
